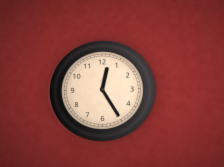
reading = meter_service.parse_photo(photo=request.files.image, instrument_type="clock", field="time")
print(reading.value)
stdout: 12:25
